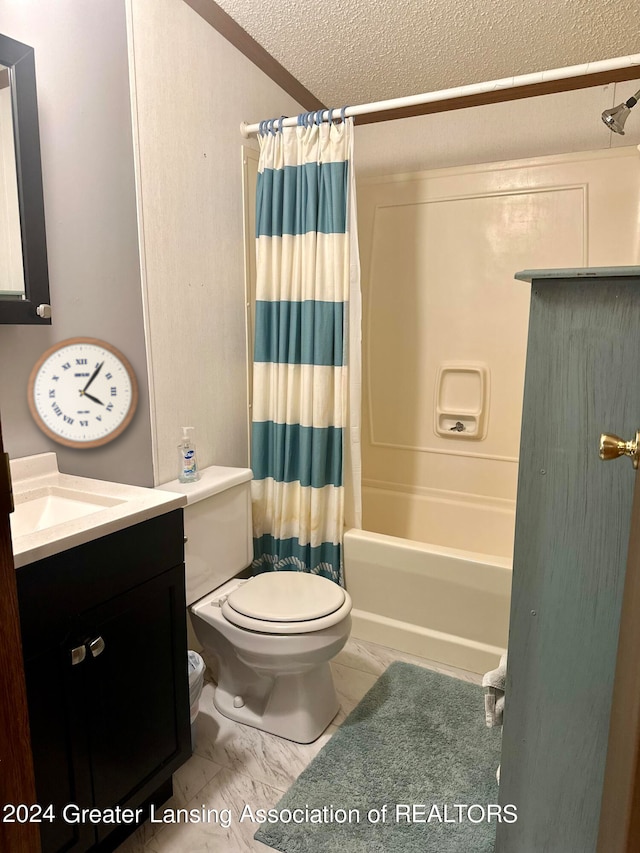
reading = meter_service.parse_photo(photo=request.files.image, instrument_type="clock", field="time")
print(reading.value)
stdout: 4:06
